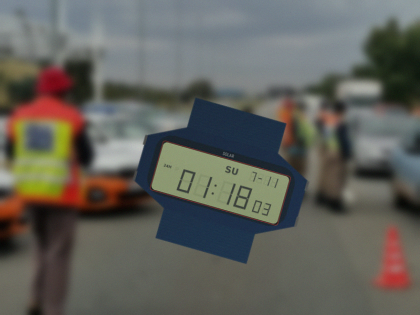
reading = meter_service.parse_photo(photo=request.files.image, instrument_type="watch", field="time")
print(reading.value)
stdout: 1:18:03
